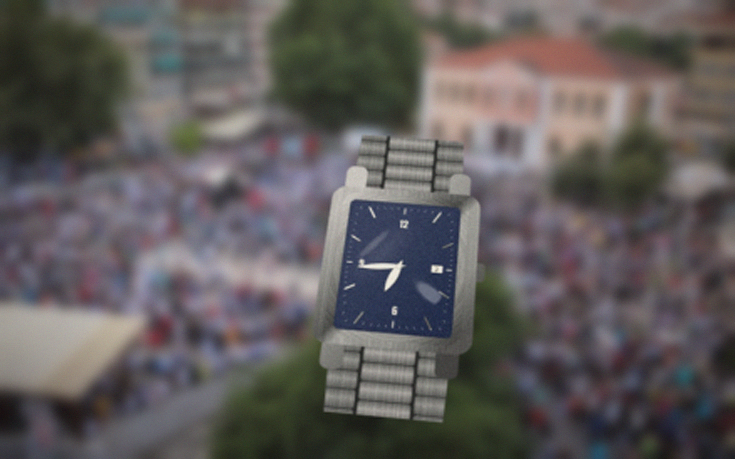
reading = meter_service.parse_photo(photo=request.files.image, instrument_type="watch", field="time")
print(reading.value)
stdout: 6:44
